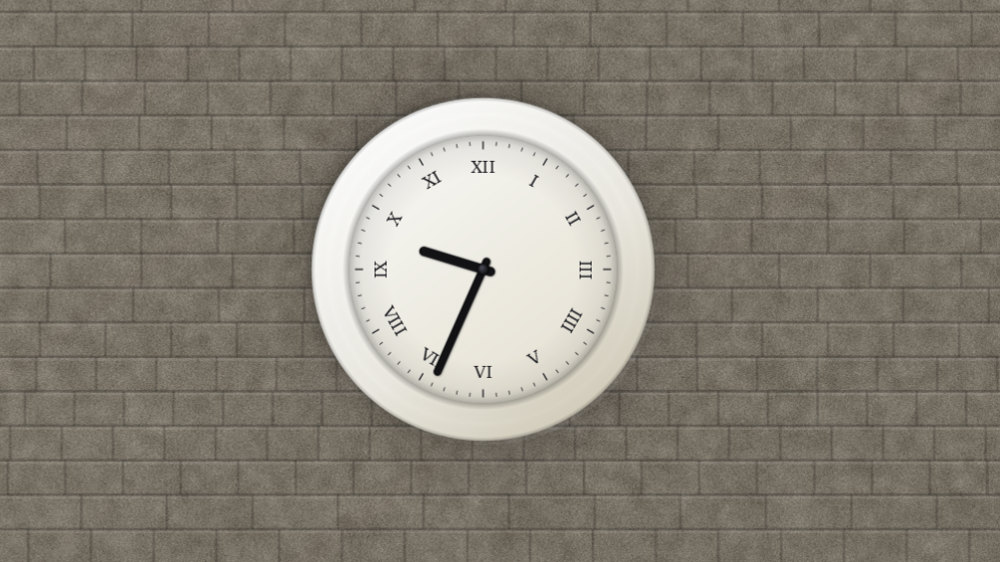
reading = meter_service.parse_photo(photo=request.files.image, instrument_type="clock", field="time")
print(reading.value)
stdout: 9:34
